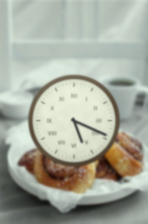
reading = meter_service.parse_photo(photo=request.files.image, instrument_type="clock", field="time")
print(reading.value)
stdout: 5:19
